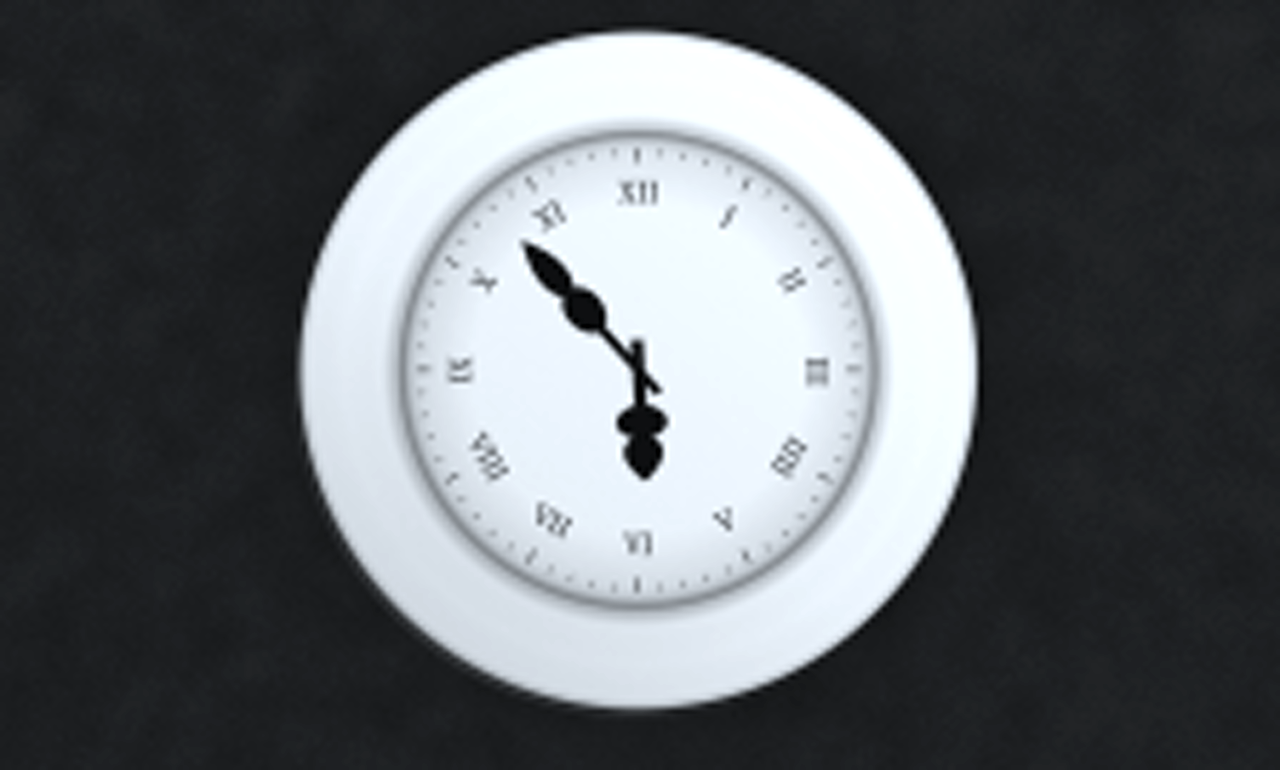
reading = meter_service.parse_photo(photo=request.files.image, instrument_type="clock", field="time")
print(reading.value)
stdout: 5:53
